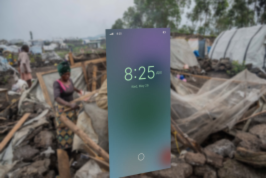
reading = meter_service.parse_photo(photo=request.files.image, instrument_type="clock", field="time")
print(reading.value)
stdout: 8:25
